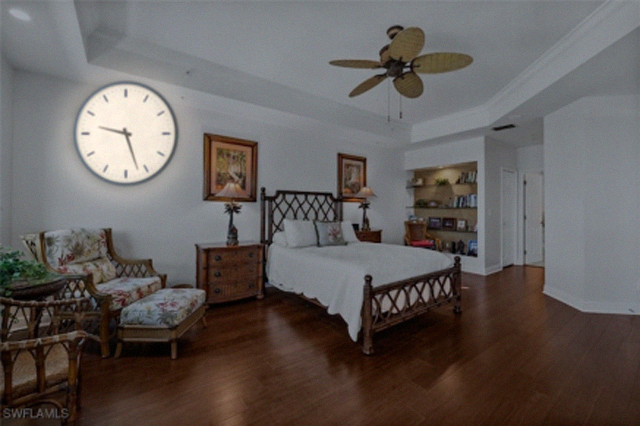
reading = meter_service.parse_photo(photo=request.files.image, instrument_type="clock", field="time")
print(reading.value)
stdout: 9:27
